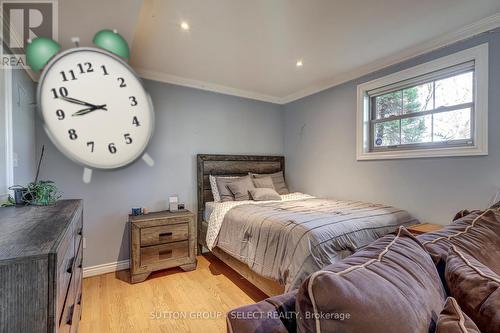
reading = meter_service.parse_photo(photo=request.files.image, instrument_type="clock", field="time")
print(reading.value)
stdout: 8:49
